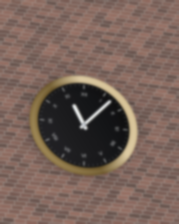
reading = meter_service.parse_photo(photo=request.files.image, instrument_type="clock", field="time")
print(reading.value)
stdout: 11:07
